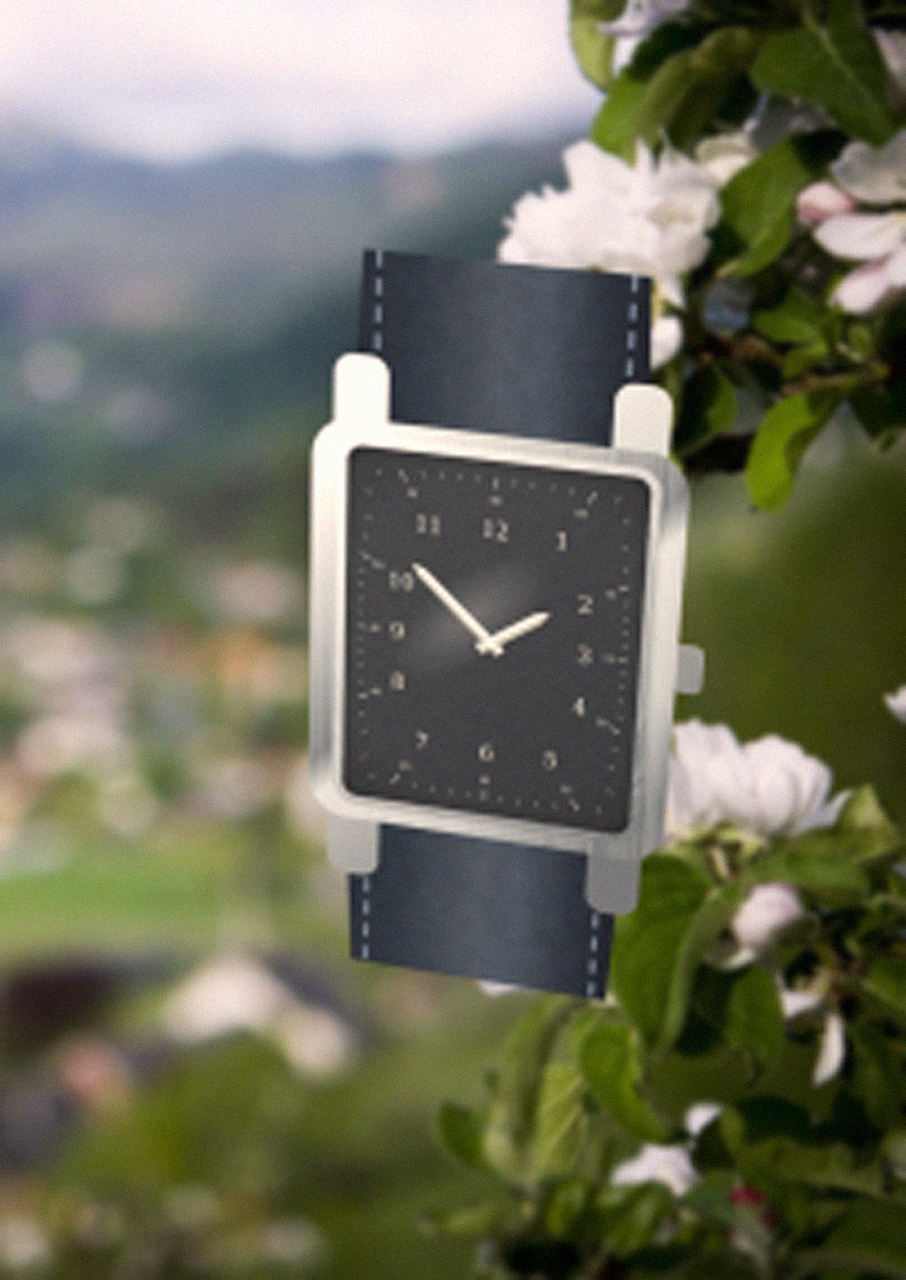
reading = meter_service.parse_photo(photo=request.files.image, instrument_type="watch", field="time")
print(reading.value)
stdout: 1:52
